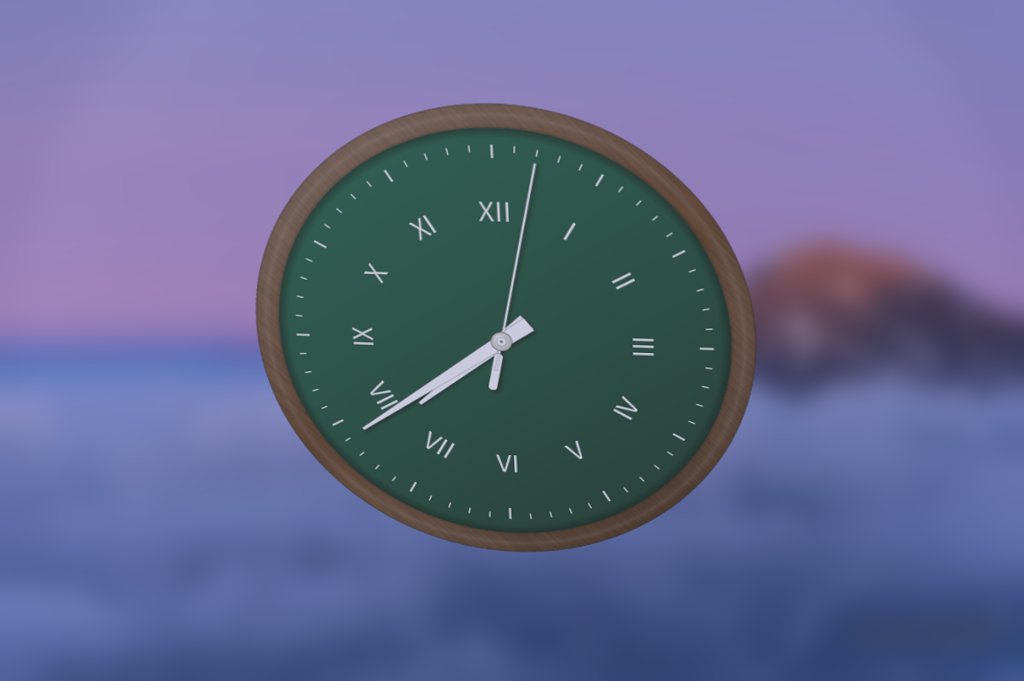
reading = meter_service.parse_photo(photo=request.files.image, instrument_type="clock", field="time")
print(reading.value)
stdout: 7:39:02
